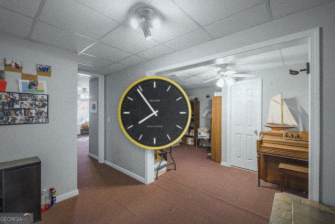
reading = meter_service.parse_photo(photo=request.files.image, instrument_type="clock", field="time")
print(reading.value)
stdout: 7:54
